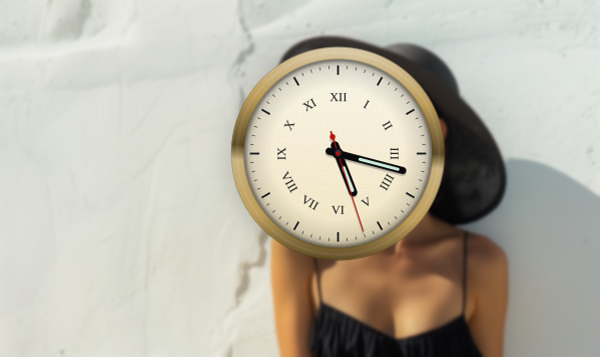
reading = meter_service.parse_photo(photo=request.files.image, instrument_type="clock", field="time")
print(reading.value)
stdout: 5:17:27
